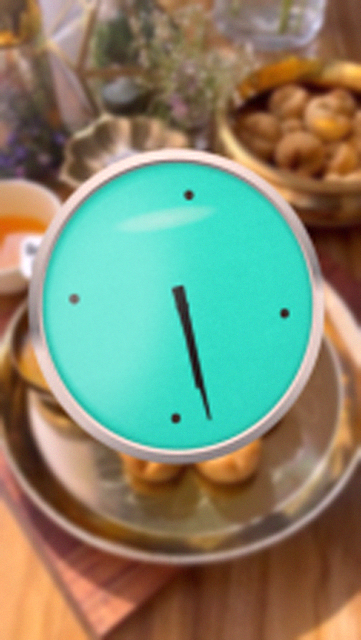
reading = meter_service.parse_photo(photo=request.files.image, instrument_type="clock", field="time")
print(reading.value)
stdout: 5:27
